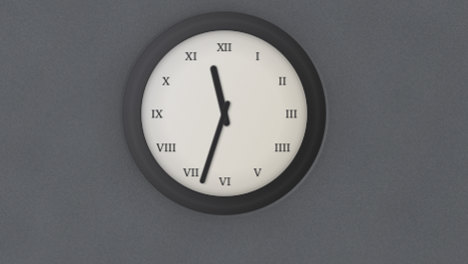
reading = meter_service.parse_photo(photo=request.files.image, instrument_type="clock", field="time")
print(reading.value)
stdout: 11:33
